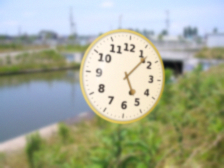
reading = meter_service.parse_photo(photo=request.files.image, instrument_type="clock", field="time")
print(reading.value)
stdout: 5:07
